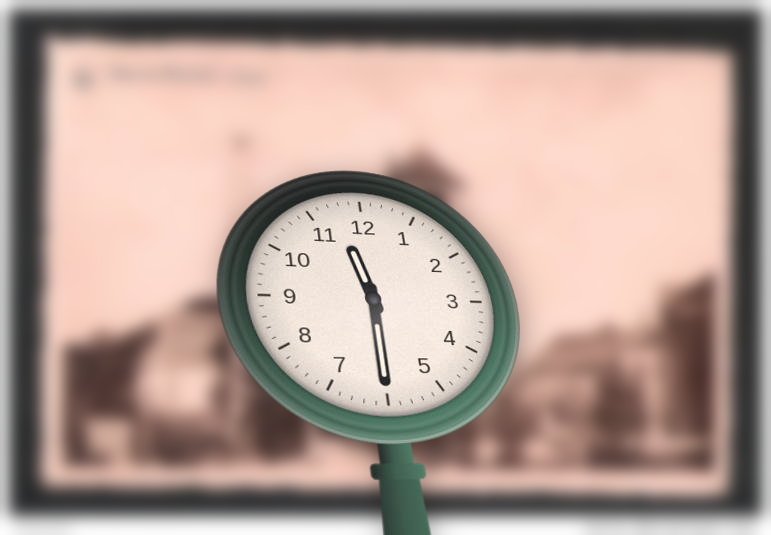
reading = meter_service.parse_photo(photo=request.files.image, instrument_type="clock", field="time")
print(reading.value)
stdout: 11:30
